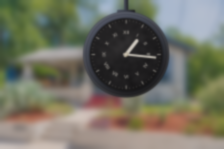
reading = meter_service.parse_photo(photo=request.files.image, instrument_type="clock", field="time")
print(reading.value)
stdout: 1:16
